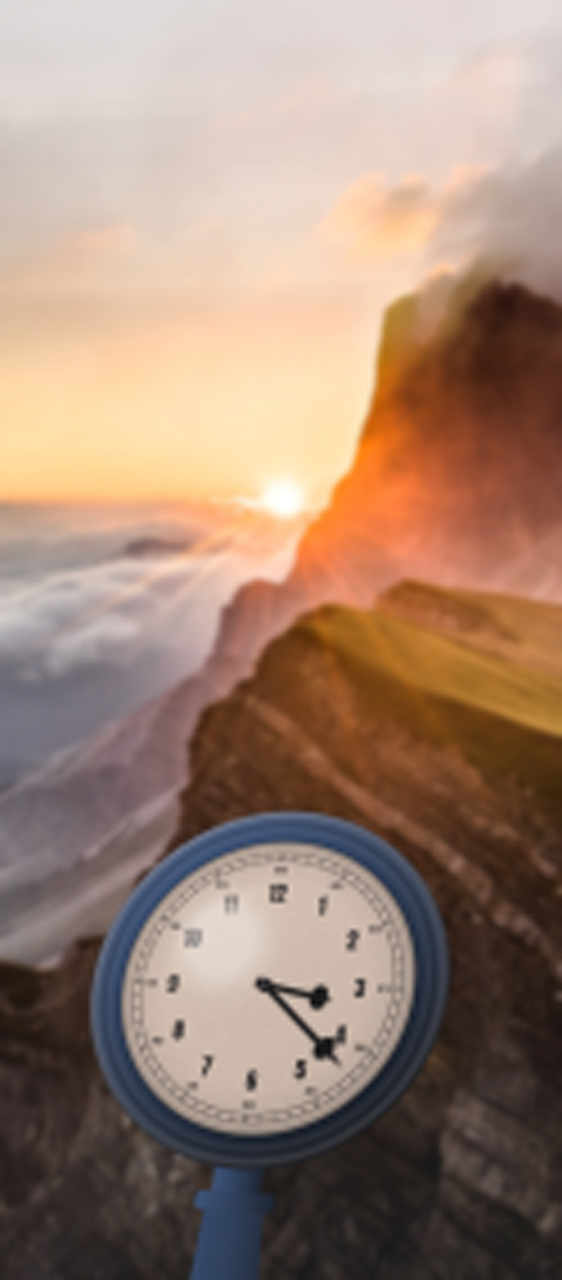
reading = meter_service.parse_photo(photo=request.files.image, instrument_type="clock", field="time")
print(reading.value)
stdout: 3:22
